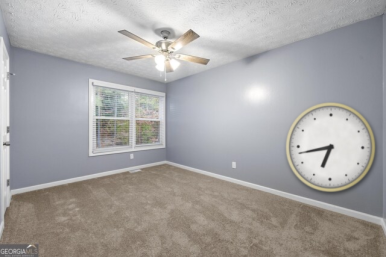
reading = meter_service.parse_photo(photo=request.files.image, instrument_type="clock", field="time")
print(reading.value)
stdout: 6:43
